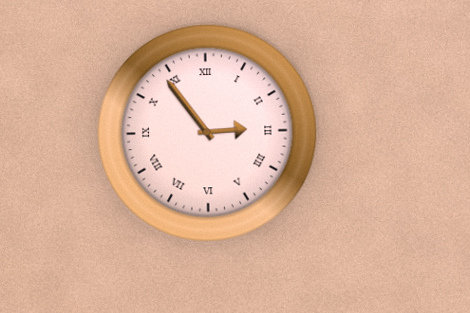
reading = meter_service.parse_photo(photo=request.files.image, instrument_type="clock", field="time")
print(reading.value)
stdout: 2:54
